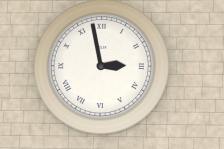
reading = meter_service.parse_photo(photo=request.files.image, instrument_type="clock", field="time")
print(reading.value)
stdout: 2:58
